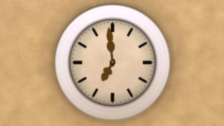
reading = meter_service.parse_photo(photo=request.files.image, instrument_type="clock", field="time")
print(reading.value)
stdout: 6:59
